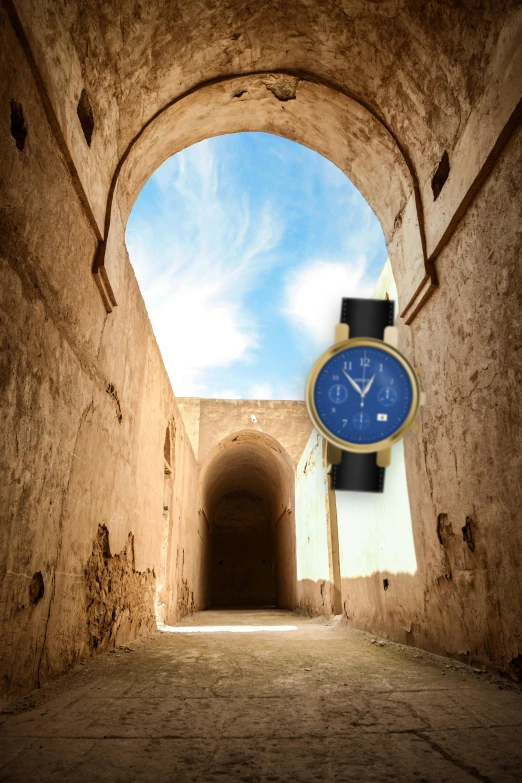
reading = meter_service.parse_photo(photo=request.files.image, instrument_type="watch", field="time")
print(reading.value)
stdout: 12:53
